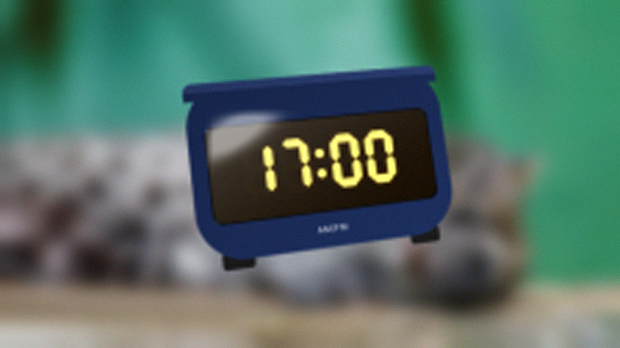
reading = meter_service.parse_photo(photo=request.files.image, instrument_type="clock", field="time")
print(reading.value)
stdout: 17:00
